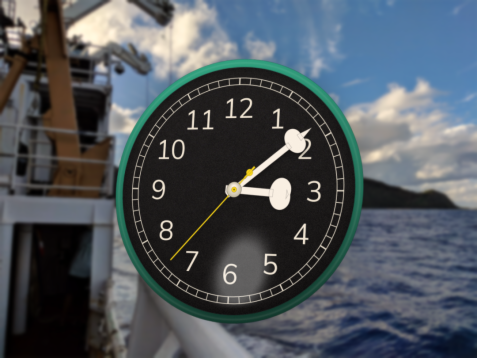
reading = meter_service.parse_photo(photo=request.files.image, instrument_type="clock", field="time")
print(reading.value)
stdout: 3:08:37
